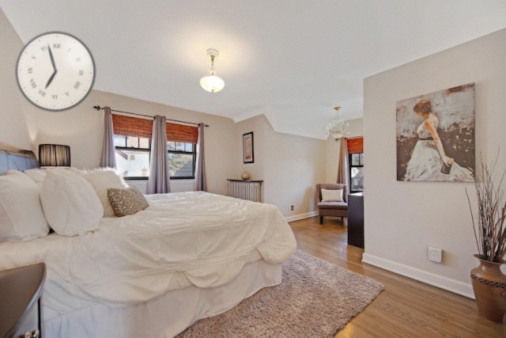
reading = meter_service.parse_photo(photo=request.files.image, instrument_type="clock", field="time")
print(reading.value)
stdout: 6:57
